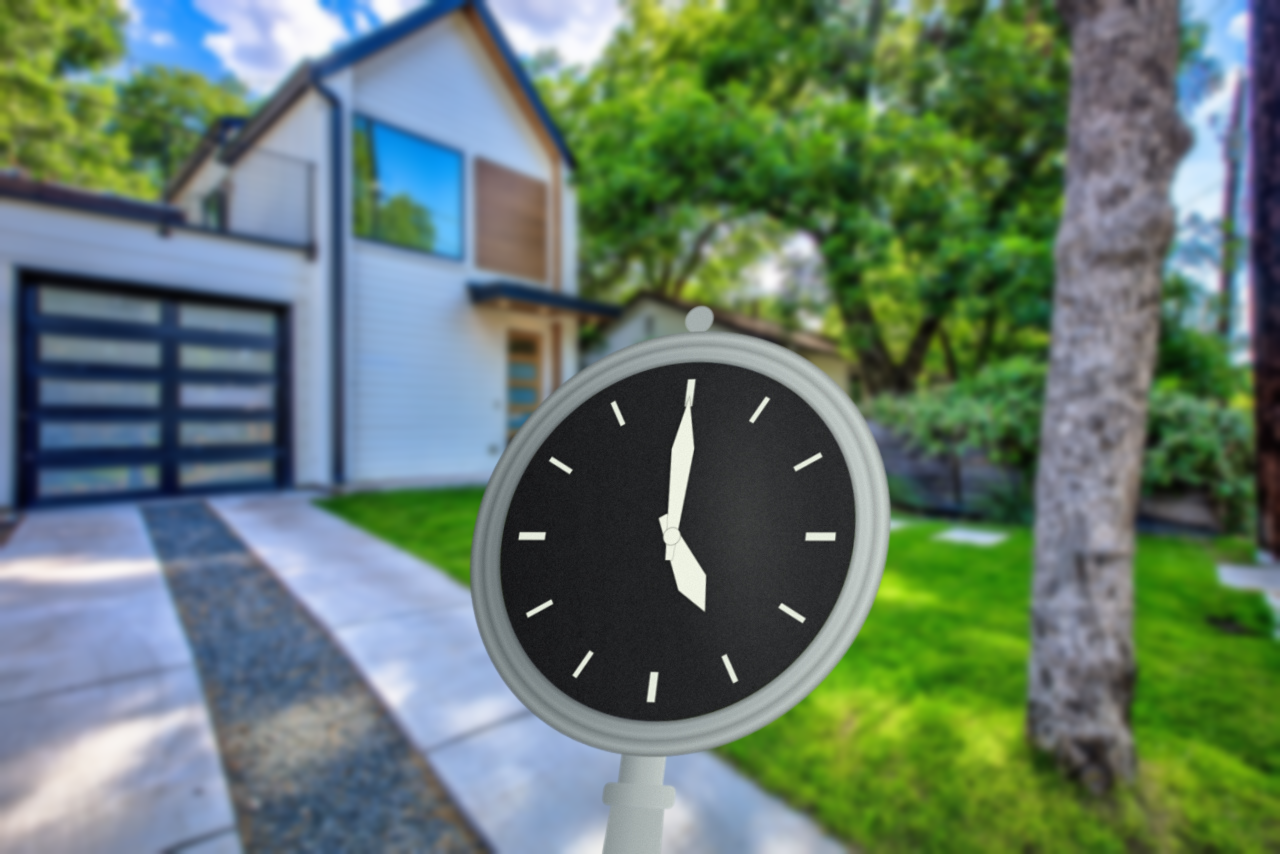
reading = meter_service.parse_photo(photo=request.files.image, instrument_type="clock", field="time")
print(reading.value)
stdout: 5:00
